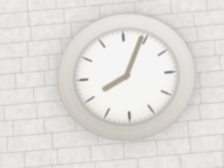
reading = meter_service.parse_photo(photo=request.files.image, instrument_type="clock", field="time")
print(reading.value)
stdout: 8:04
